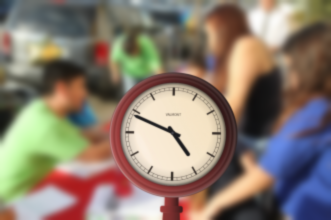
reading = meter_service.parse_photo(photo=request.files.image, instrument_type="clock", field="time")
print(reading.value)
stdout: 4:49
